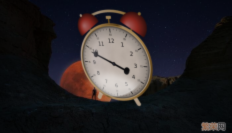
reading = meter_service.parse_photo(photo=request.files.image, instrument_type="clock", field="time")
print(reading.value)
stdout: 3:49
